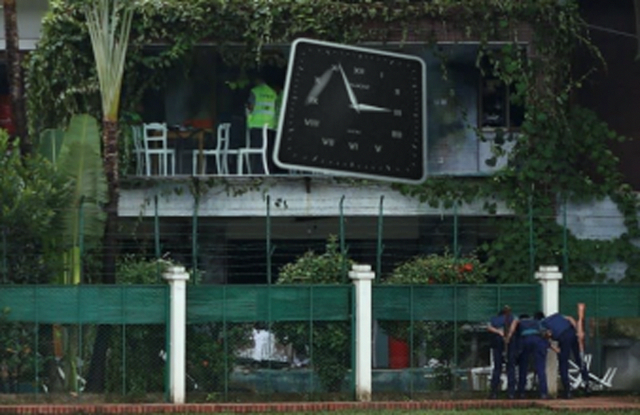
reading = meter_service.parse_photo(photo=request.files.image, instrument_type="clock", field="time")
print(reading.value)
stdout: 2:56
